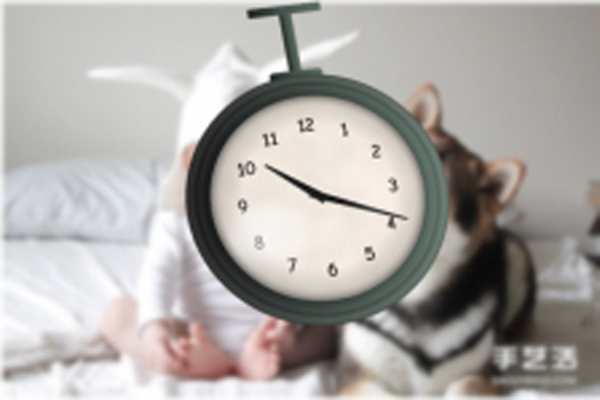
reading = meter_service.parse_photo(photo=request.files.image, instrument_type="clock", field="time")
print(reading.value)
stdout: 10:19
